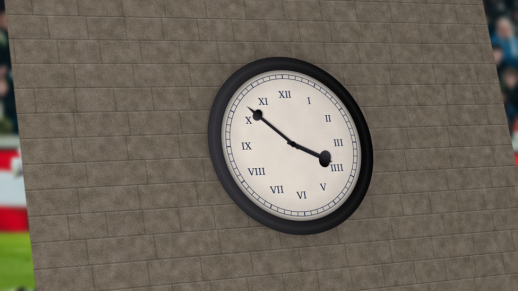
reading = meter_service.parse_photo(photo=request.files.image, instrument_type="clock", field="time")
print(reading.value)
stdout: 3:52
